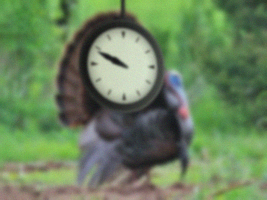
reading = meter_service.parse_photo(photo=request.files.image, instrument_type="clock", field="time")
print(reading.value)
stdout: 9:49
